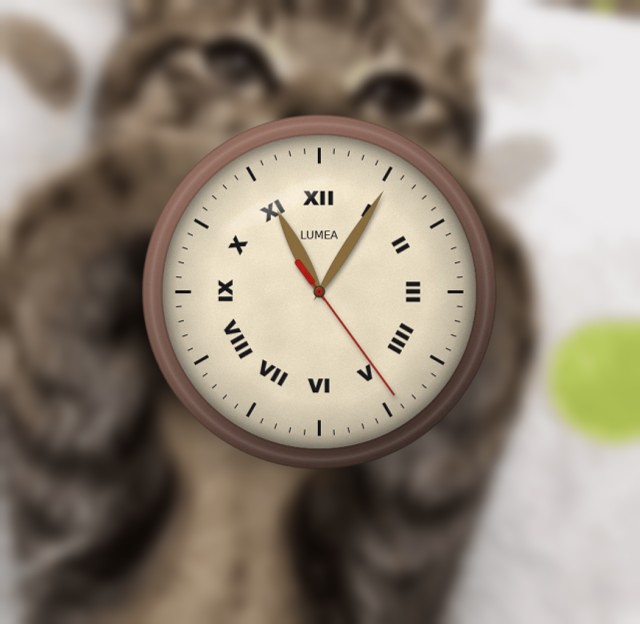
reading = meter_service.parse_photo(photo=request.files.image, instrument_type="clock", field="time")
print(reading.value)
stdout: 11:05:24
